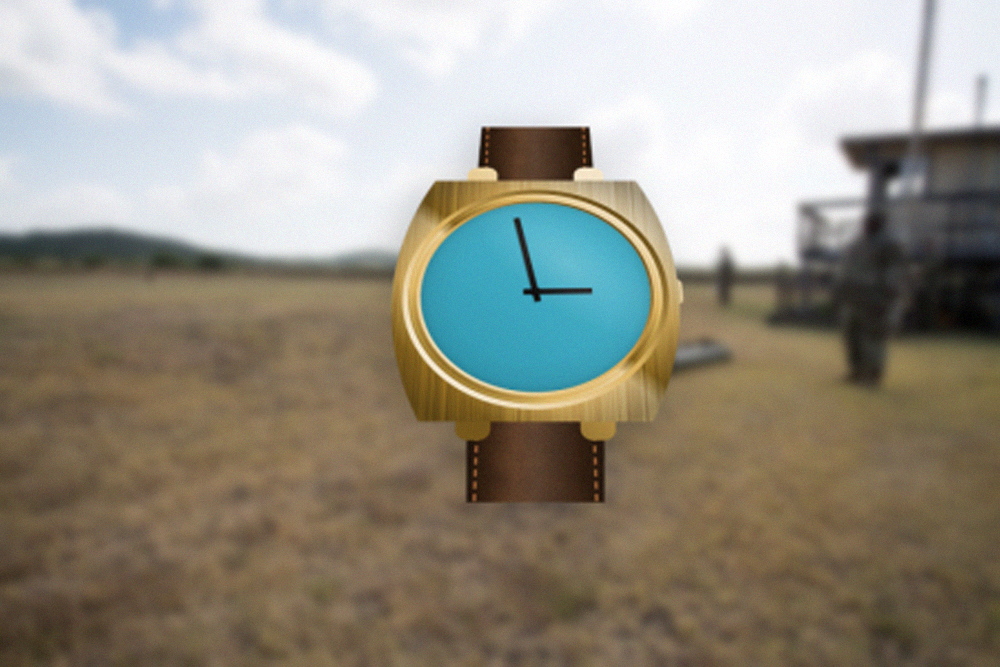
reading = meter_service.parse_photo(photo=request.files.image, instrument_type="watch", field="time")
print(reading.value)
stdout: 2:58
